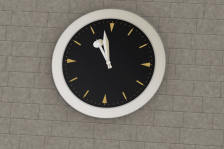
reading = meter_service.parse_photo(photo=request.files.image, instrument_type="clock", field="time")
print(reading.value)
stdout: 10:58
